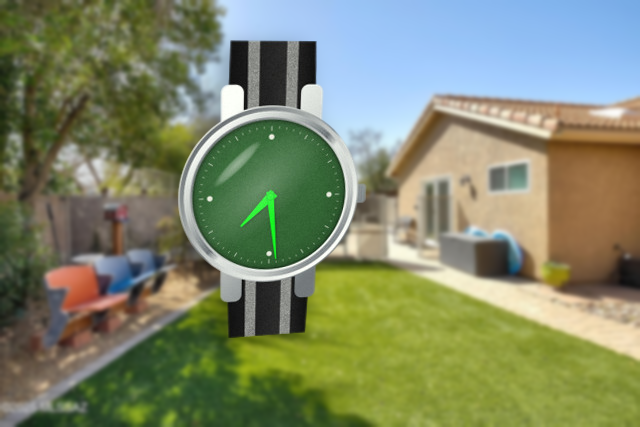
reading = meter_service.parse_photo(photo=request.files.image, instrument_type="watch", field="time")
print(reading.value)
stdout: 7:29
